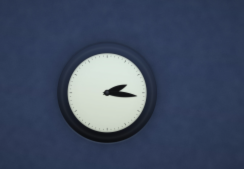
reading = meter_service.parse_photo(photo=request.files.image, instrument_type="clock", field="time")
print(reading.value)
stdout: 2:16
